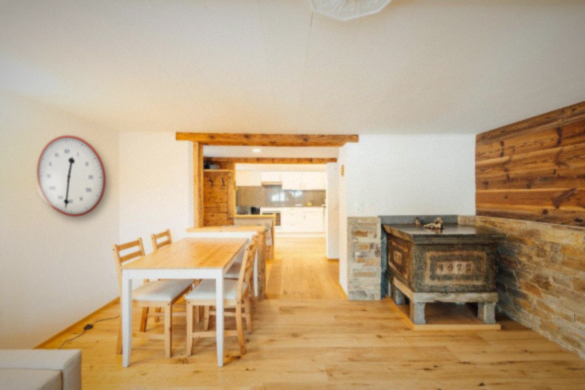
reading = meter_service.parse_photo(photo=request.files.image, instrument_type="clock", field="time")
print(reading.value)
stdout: 12:32
